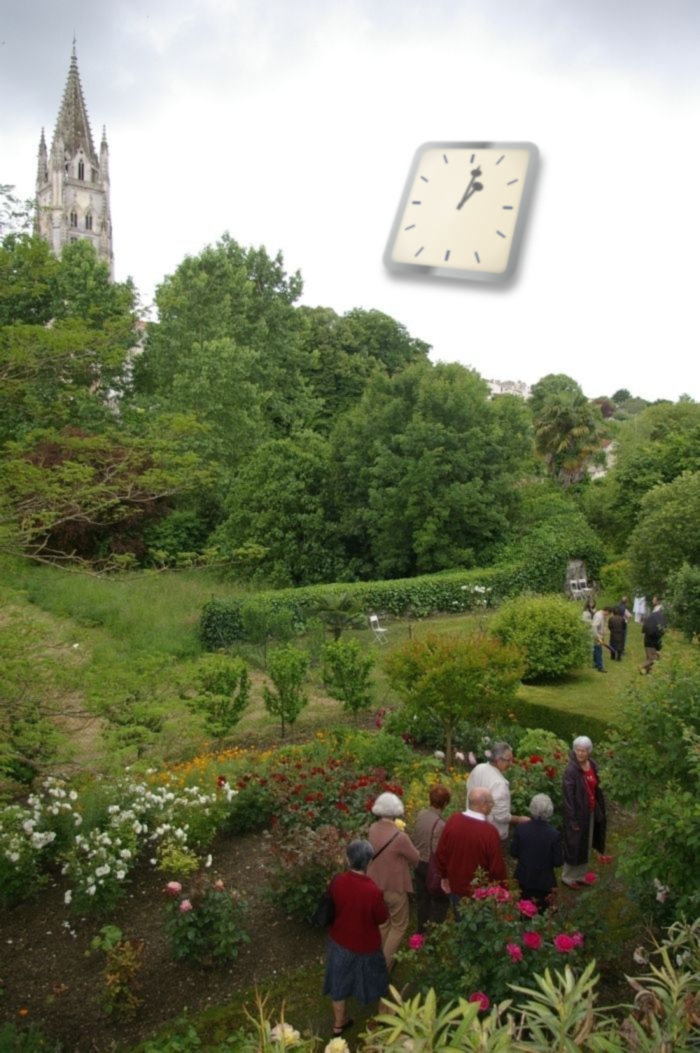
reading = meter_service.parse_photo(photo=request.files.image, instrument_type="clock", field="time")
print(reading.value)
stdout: 1:02
